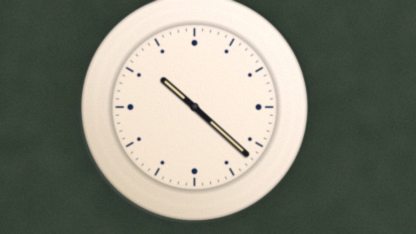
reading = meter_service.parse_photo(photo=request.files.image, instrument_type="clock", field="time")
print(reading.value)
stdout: 10:22
